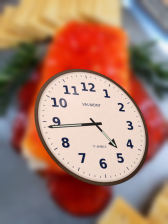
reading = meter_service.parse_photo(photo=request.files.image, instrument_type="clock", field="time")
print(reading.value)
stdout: 4:44
